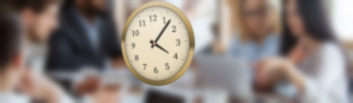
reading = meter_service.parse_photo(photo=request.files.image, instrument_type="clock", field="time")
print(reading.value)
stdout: 4:07
